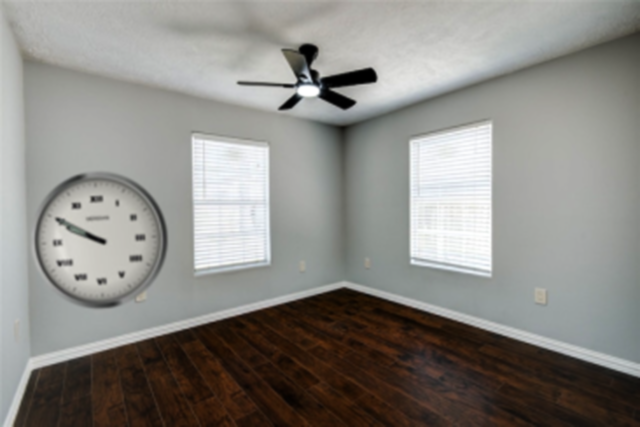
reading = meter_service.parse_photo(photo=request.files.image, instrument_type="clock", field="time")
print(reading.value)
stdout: 9:50
